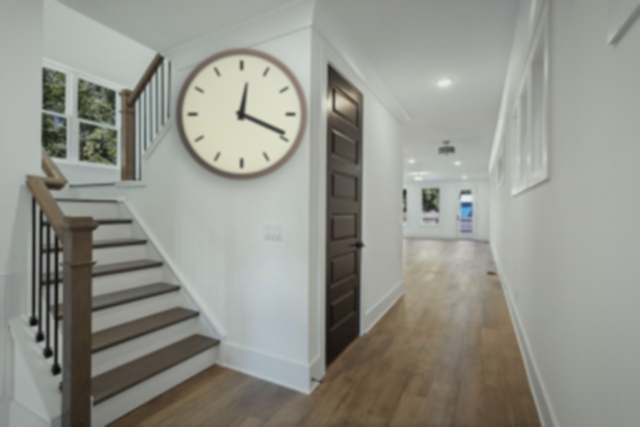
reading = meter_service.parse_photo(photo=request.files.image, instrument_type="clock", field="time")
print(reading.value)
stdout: 12:19
